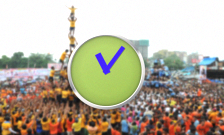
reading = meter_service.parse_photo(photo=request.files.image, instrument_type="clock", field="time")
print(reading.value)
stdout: 11:06
